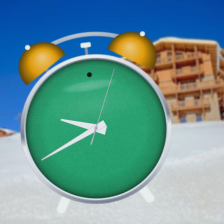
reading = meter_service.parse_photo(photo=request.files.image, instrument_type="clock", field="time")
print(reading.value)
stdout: 9:41:04
